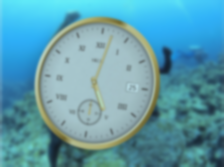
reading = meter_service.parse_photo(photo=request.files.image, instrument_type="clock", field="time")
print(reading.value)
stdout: 5:02
